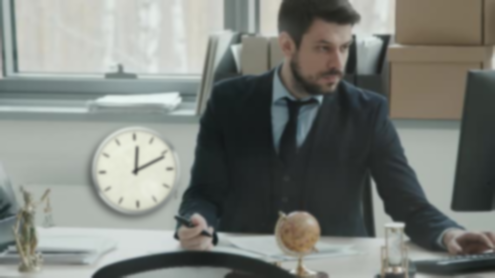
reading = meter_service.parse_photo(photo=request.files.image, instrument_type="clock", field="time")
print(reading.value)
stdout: 12:11
